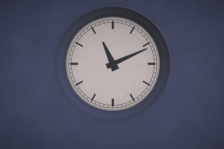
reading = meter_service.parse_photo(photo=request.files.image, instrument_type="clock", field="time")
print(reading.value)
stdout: 11:11
